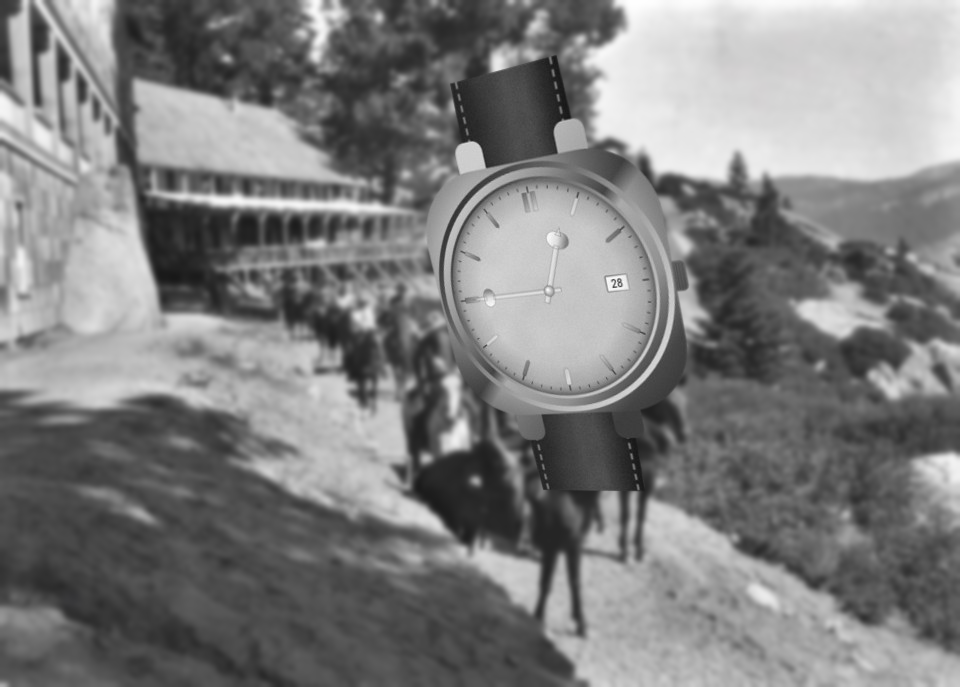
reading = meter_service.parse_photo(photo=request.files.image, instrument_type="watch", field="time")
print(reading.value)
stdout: 12:45
